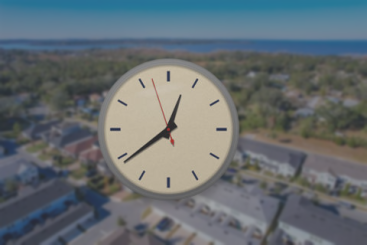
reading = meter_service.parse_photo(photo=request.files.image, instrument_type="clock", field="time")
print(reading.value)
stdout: 12:38:57
